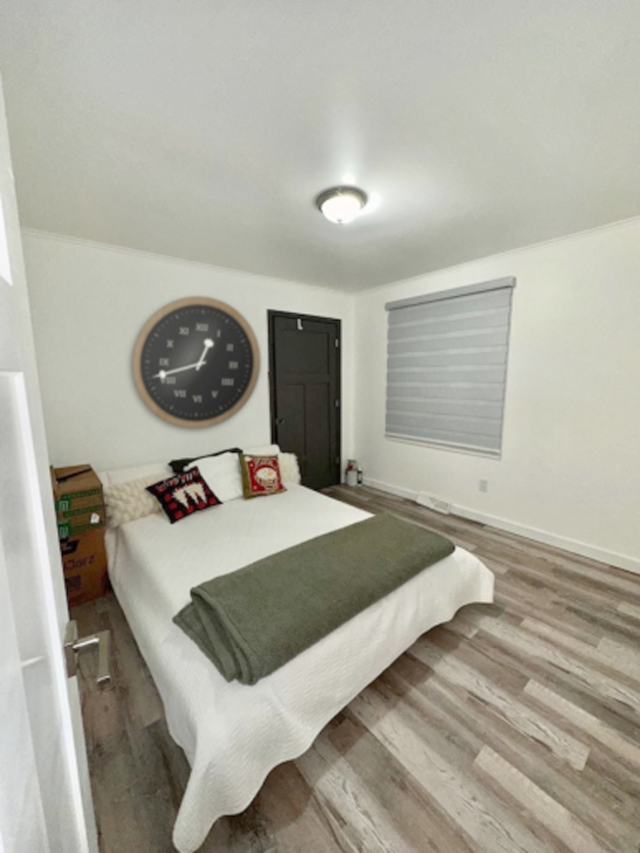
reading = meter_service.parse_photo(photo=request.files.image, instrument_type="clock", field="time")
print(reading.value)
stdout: 12:42
